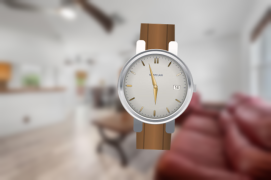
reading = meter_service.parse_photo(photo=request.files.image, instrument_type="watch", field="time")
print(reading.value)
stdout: 5:57
